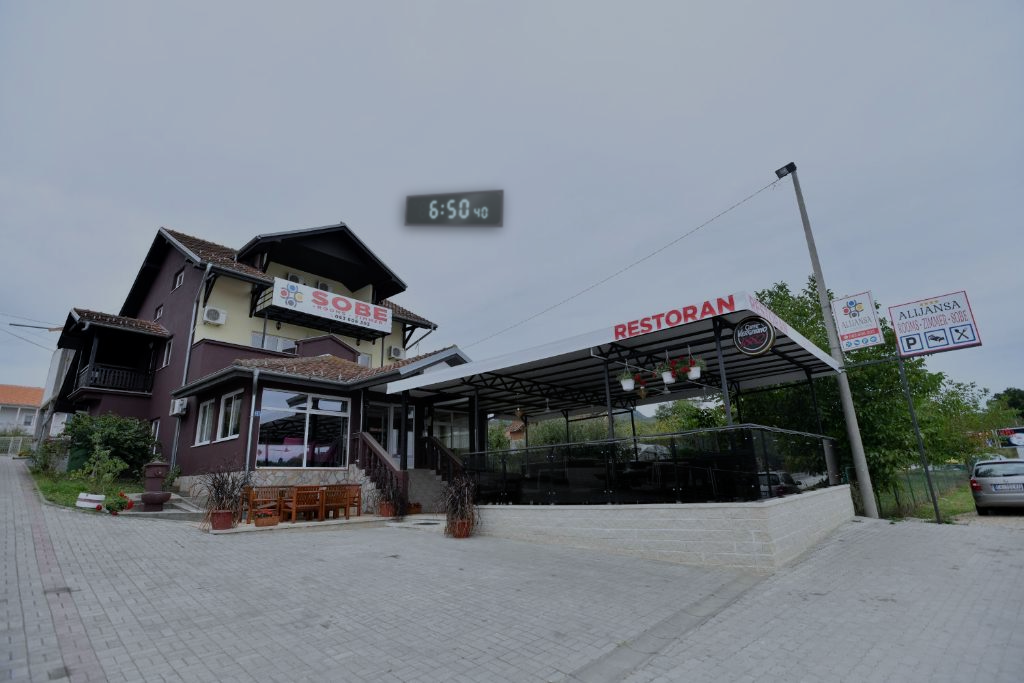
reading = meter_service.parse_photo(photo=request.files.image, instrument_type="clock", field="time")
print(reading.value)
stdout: 6:50:40
